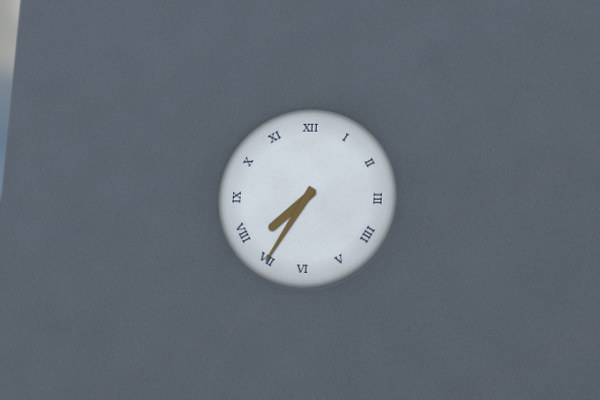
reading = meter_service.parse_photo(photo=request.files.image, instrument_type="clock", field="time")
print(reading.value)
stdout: 7:35
